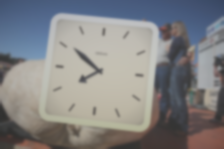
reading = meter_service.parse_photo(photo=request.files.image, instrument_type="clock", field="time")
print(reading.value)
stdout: 7:51
